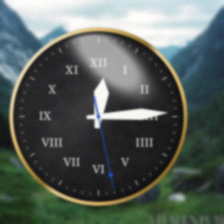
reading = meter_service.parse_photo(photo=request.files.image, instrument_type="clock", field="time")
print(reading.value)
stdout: 12:14:28
